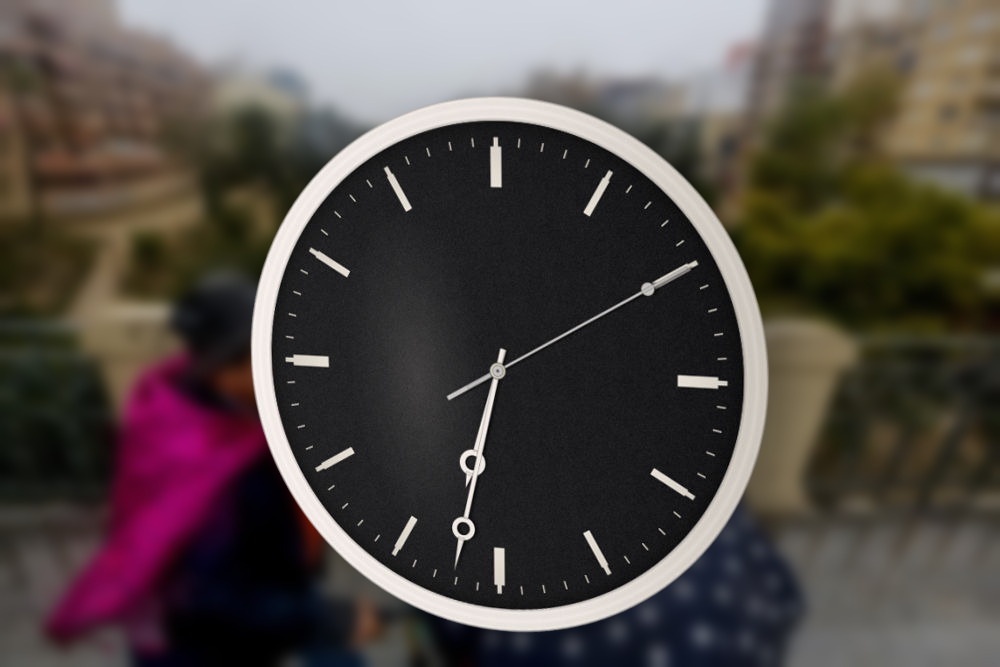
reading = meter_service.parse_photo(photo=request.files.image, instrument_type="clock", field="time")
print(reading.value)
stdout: 6:32:10
